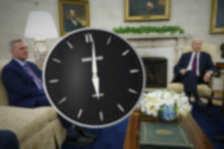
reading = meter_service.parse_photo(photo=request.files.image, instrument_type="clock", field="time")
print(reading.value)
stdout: 6:01
